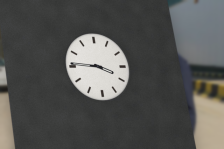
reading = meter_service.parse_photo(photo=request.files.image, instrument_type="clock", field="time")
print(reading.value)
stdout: 3:46
